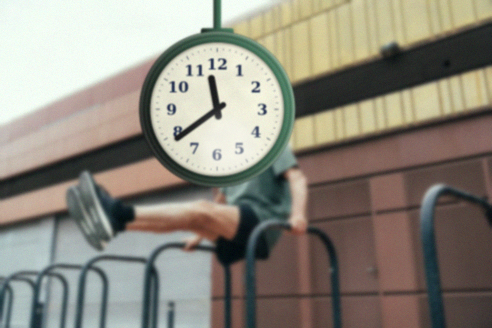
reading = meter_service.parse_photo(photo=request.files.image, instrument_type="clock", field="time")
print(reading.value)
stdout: 11:39
